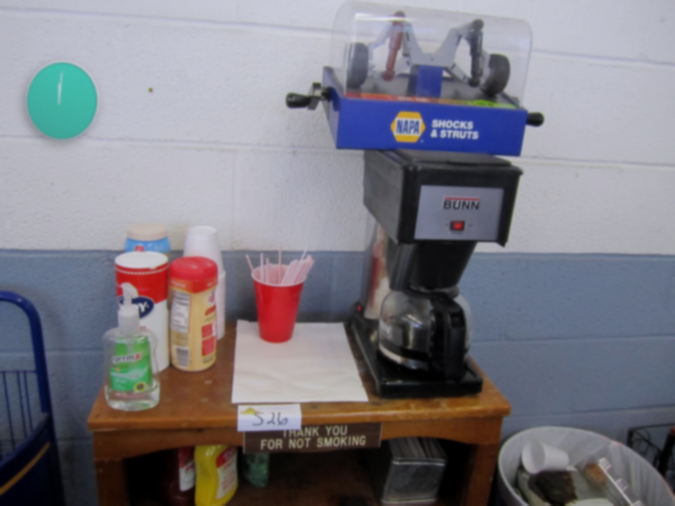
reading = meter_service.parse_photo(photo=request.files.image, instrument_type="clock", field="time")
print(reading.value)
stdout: 12:01
